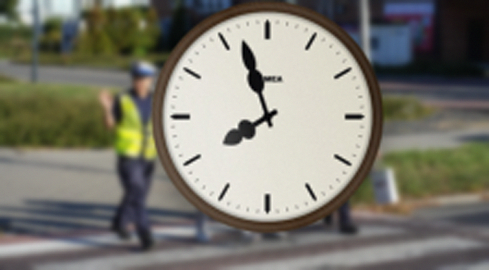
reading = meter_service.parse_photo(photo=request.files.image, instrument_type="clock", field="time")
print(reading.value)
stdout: 7:57
